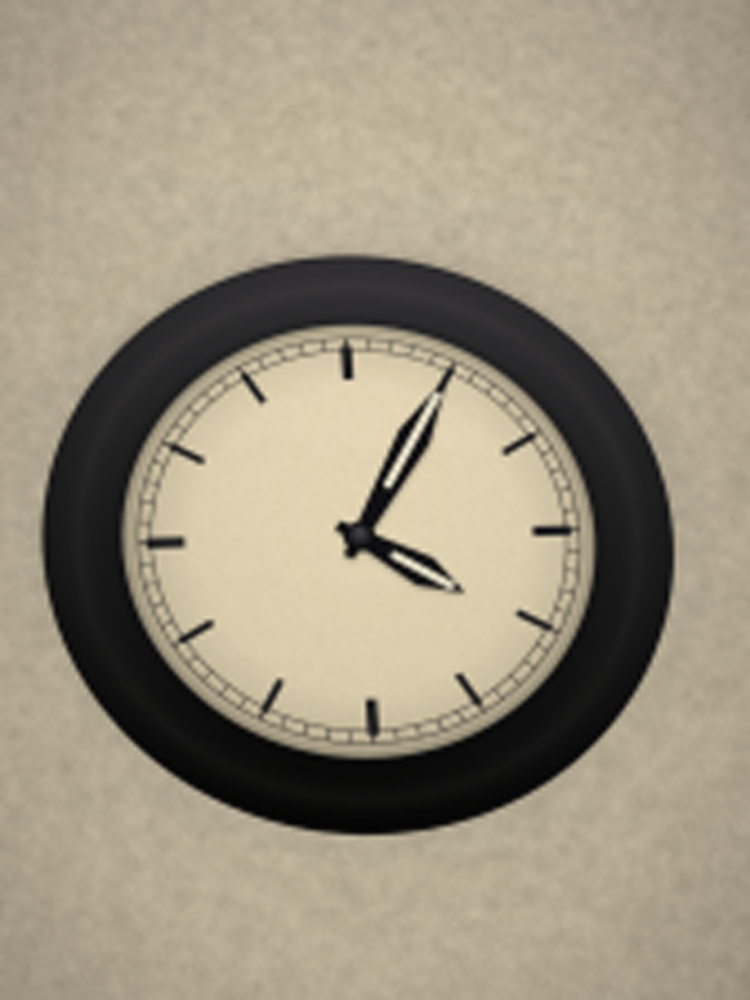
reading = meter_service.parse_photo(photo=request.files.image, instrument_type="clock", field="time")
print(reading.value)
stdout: 4:05
